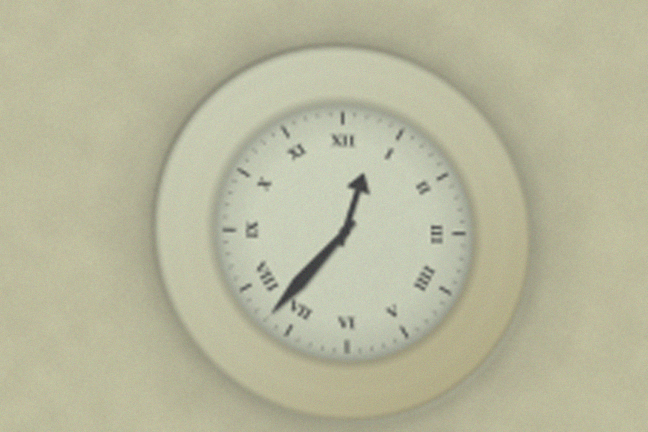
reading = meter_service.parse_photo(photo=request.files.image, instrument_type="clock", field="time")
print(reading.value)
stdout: 12:37
